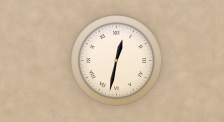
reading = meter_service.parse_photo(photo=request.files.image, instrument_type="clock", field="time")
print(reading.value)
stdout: 12:32
